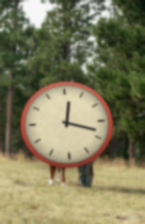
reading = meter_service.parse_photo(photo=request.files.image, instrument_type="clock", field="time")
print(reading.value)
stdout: 12:18
